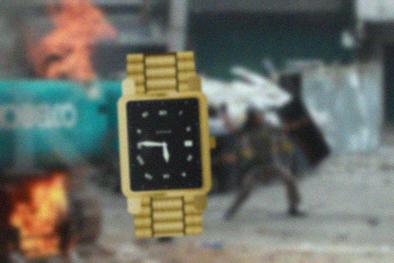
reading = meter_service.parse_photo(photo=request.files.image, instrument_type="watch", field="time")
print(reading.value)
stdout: 5:46
